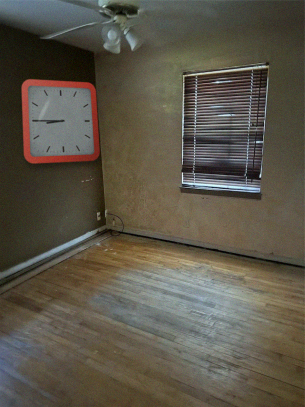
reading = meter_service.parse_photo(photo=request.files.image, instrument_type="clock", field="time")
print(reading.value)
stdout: 8:45
